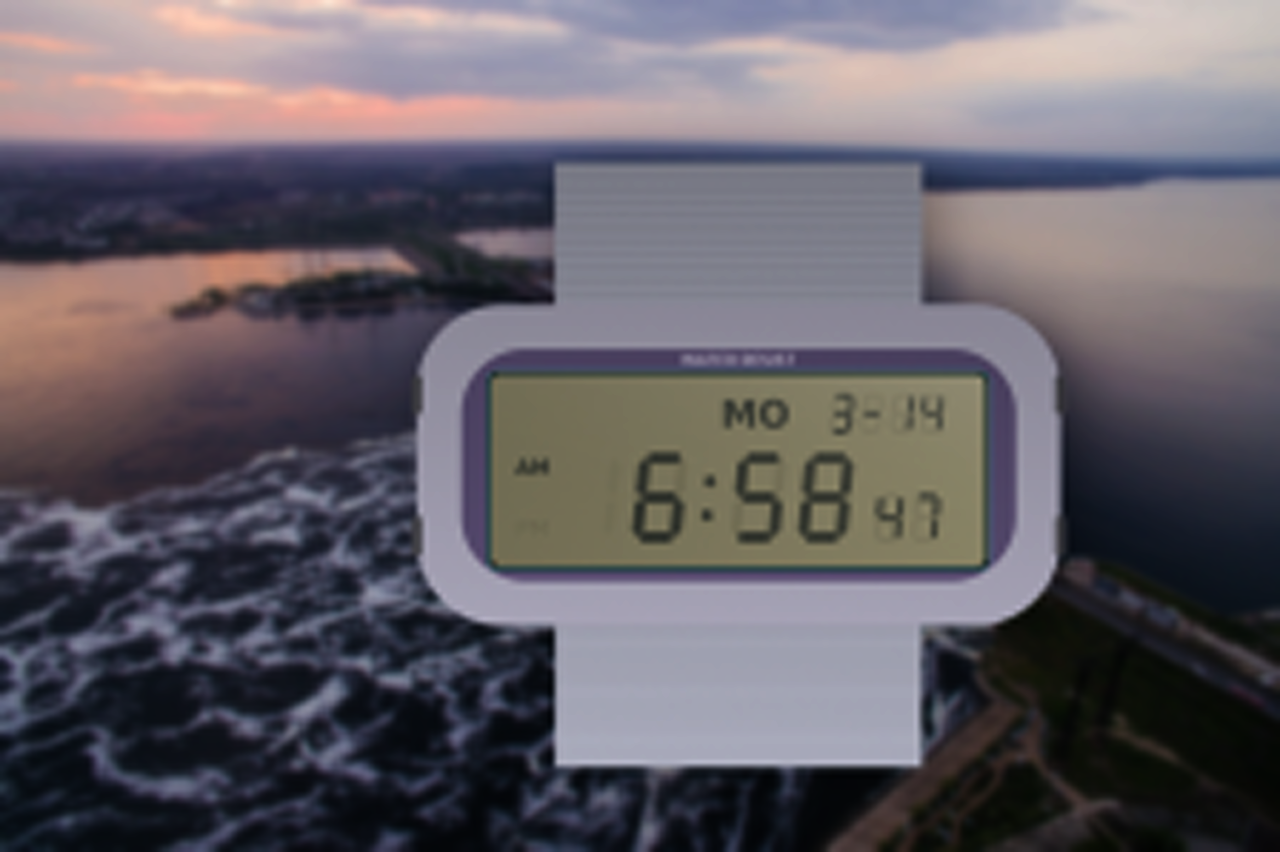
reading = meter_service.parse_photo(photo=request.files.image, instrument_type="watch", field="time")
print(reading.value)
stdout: 6:58:47
